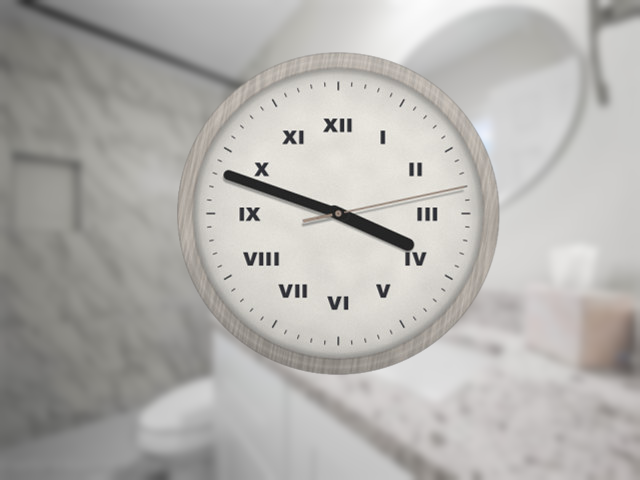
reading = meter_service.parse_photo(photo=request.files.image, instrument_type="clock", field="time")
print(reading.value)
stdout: 3:48:13
